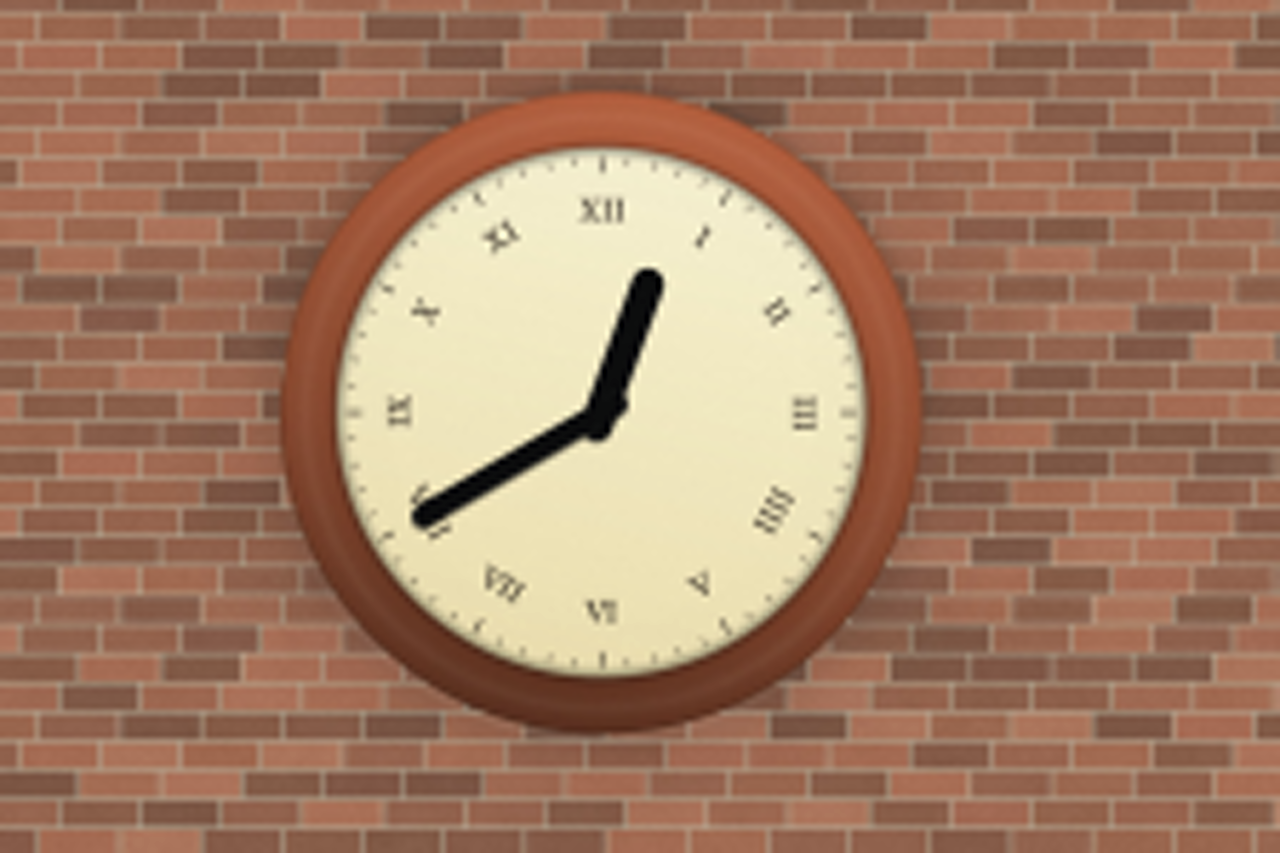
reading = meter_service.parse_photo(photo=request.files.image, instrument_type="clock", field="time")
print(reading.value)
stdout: 12:40
